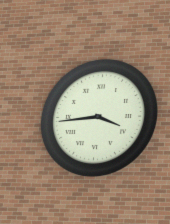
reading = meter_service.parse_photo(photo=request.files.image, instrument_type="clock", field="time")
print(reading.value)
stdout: 3:44
